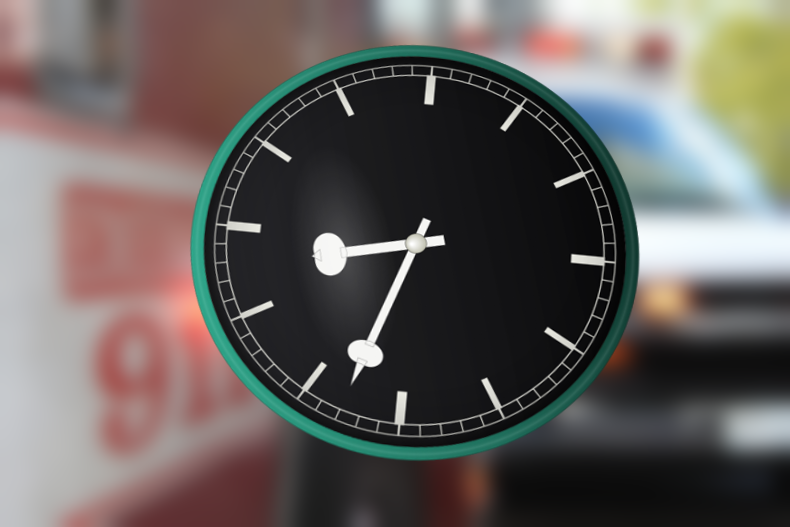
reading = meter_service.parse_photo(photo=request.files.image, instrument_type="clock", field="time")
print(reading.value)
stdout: 8:33
